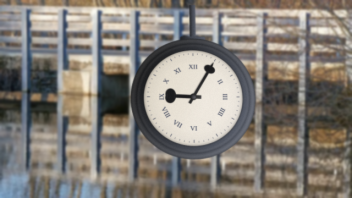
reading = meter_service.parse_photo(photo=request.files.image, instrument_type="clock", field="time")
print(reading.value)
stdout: 9:05
